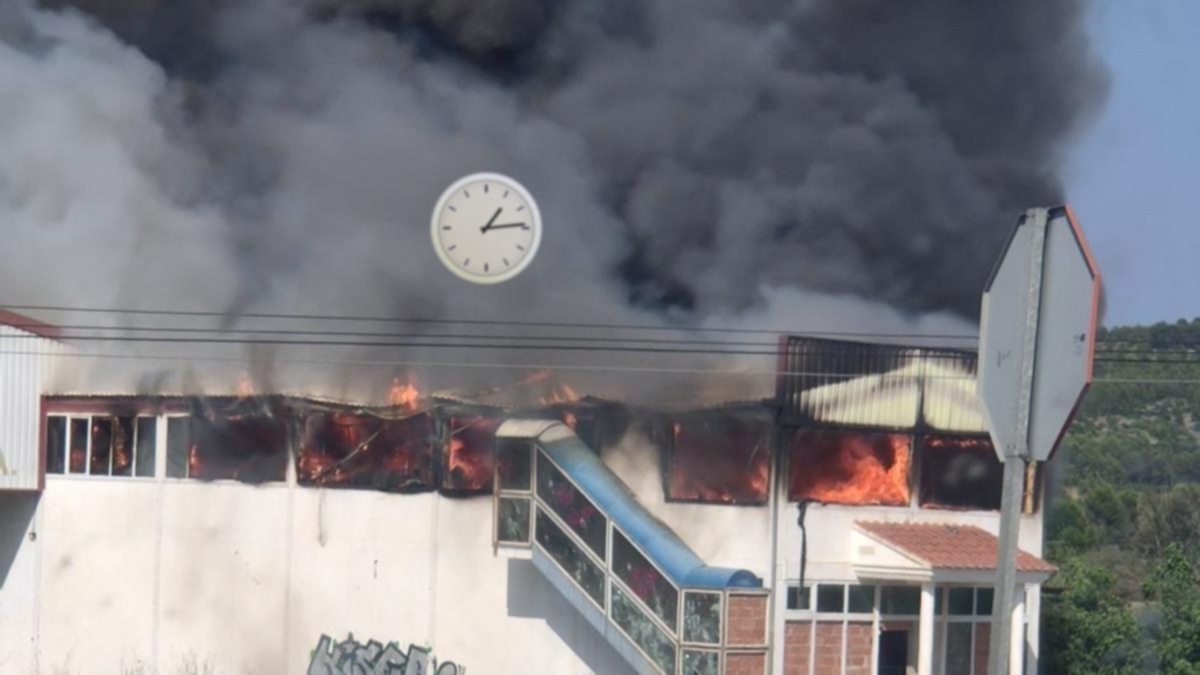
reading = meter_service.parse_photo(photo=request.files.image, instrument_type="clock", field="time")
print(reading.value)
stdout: 1:14
